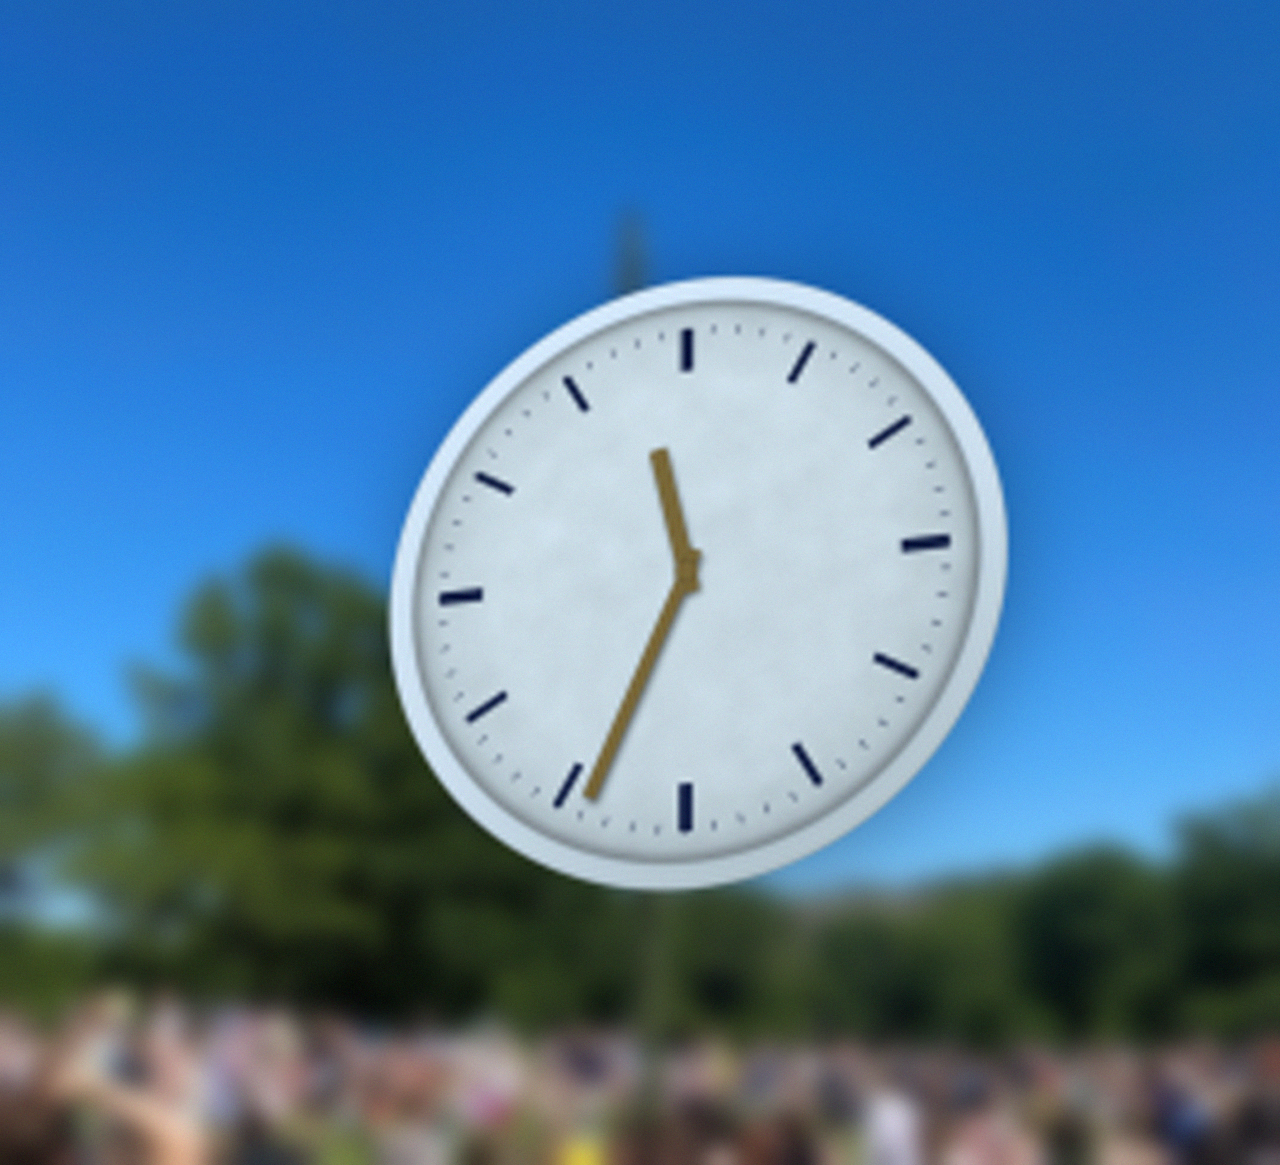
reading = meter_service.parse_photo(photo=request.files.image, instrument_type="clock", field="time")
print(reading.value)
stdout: 11:34
